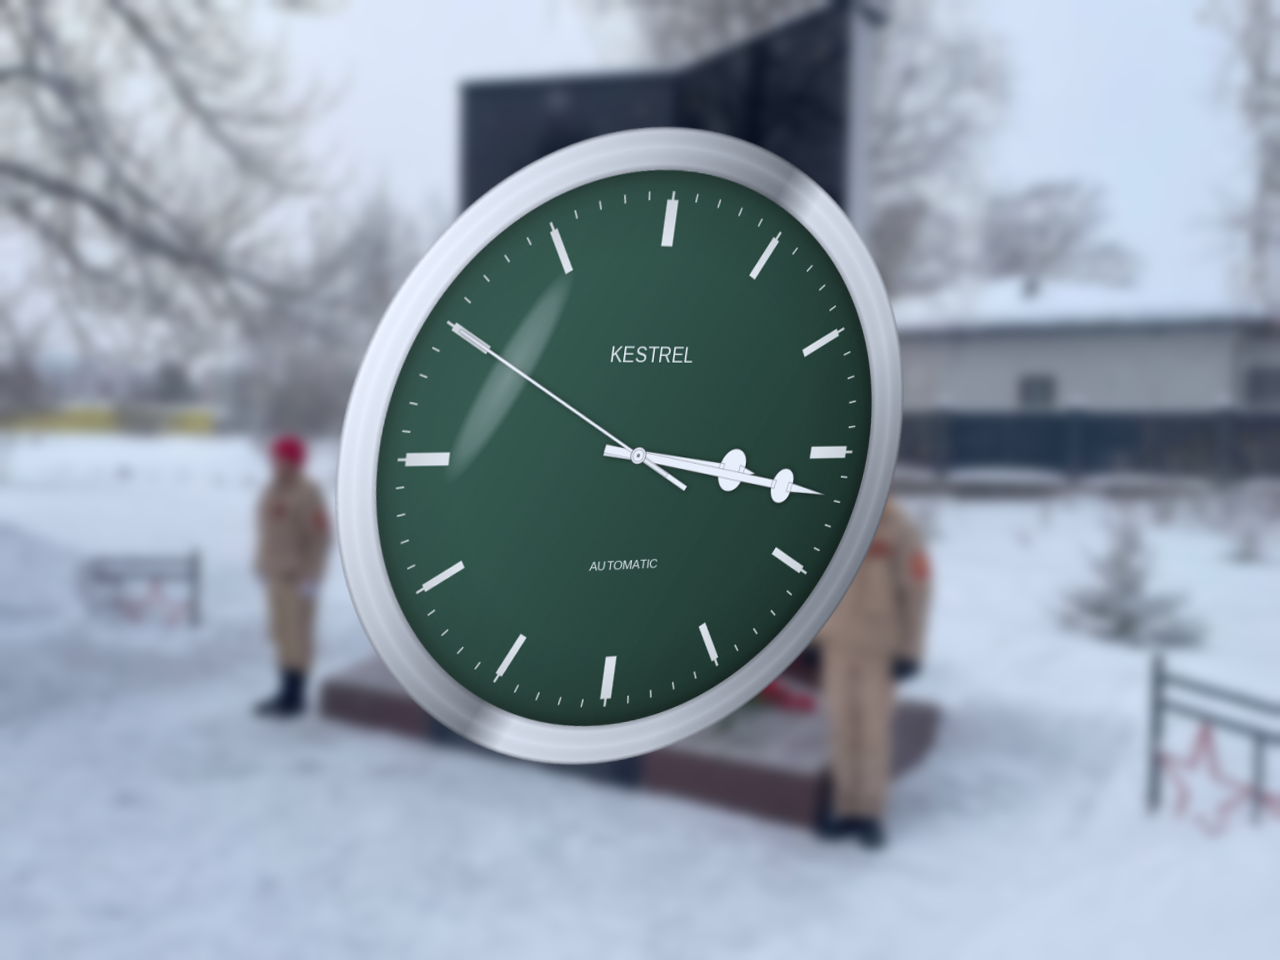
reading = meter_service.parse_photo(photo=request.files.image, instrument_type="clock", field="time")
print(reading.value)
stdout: 3:16:50
